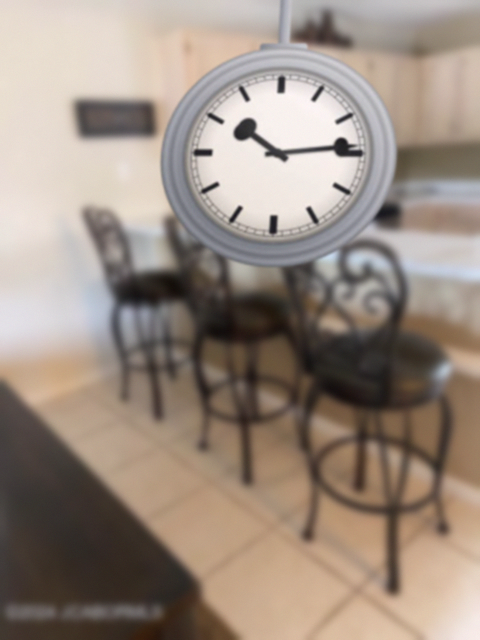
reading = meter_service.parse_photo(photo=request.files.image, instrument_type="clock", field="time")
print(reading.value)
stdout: 10:14
